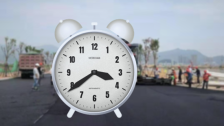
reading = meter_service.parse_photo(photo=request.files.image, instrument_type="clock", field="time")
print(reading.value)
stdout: 3:39
